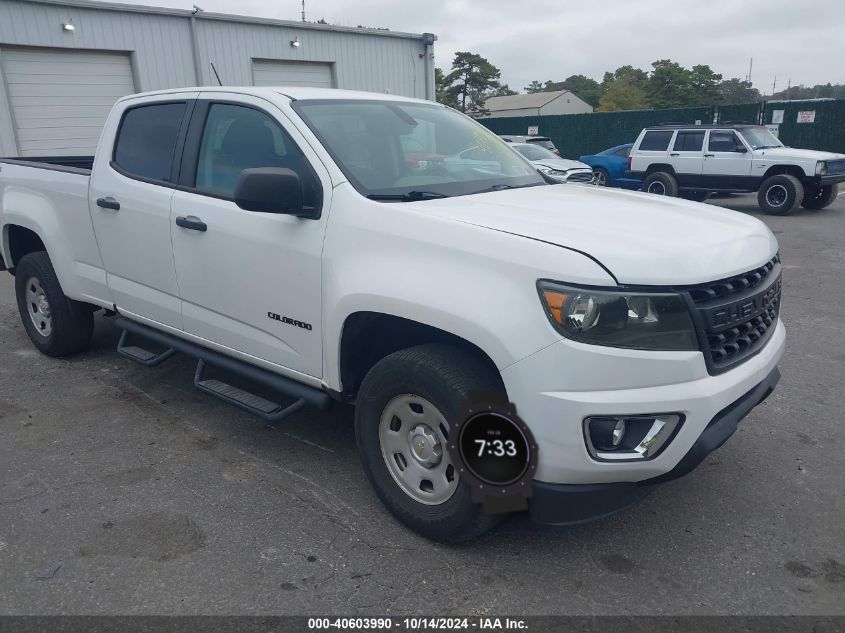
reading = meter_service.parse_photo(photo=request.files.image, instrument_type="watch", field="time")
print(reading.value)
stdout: 7:33
